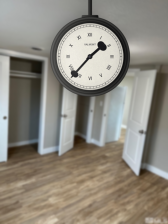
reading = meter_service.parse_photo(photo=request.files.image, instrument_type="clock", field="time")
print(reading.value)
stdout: 1:37
